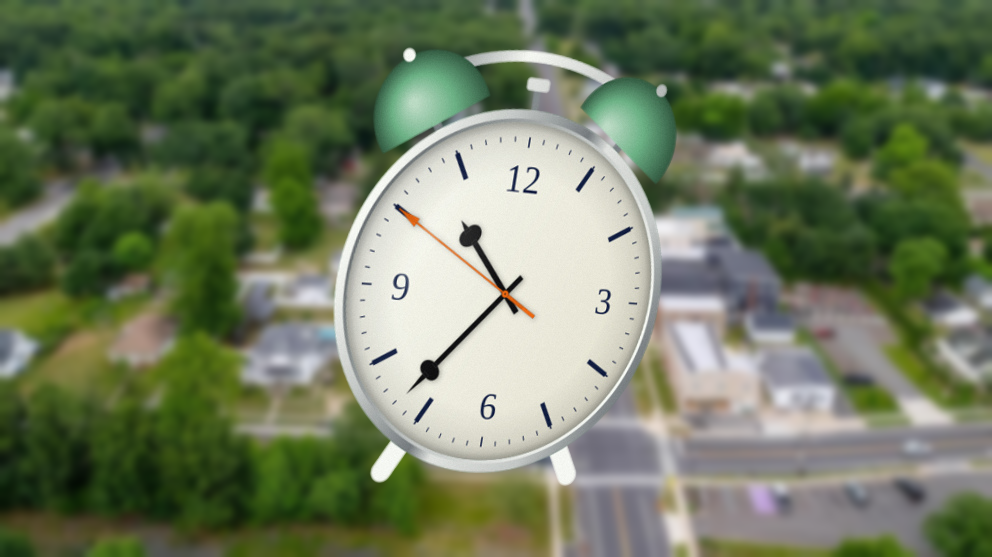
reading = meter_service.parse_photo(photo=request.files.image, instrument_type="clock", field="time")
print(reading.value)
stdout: 10:36:50
